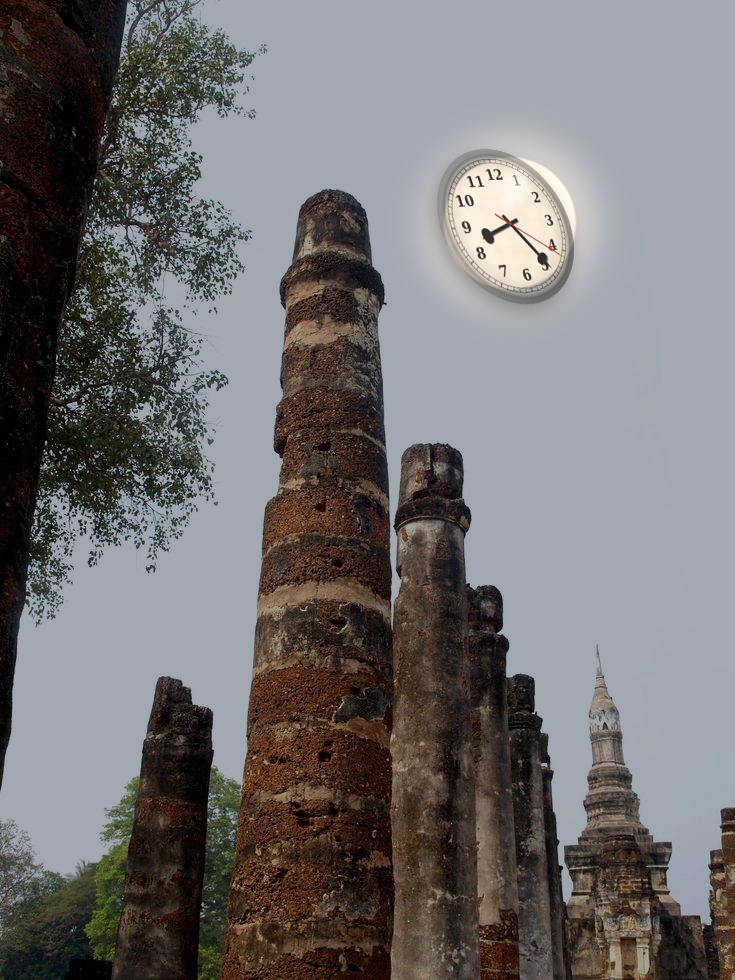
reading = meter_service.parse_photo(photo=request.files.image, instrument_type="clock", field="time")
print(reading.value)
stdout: 8:24:21
